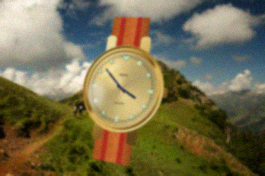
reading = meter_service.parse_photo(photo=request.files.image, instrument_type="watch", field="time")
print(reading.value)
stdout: 3:52
